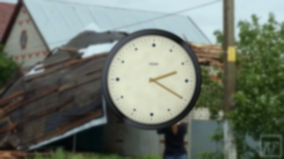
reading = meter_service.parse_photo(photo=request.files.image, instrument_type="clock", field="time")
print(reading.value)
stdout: 2:20
